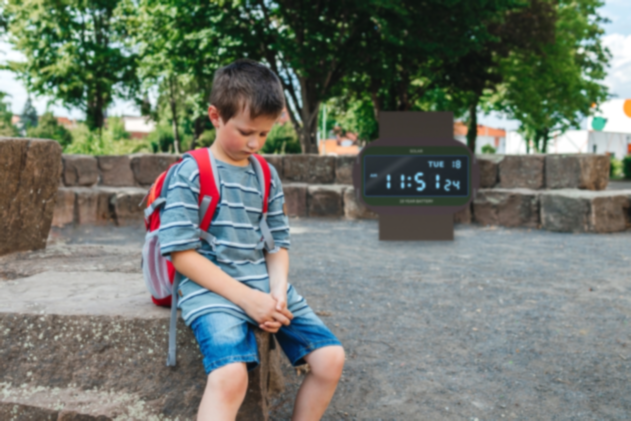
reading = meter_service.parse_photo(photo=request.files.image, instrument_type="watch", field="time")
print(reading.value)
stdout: 11:51:24
